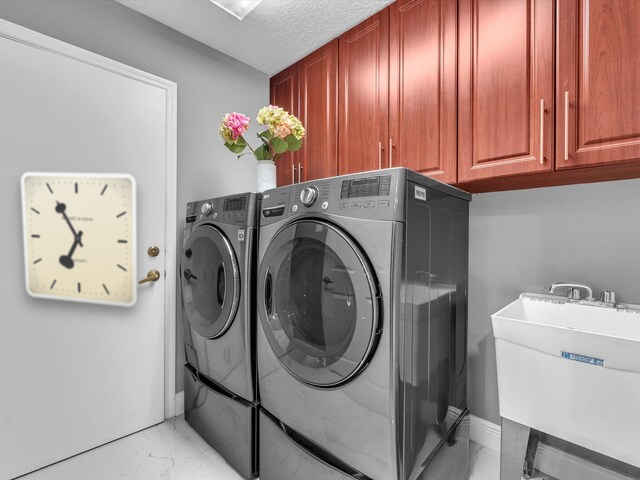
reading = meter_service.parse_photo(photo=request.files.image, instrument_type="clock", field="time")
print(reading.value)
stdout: 6:55
